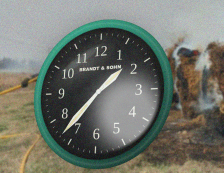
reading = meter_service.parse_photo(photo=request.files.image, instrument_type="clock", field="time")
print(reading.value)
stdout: 1:37
